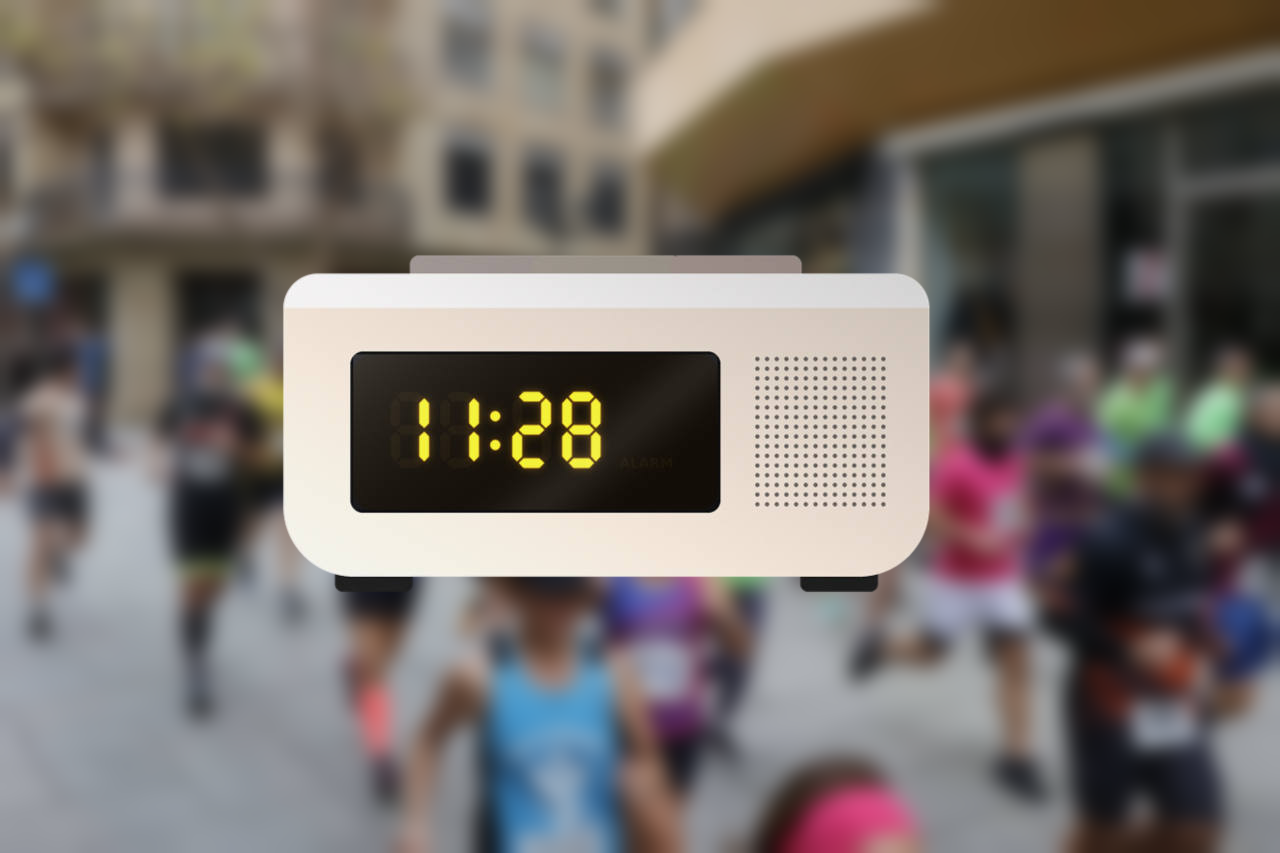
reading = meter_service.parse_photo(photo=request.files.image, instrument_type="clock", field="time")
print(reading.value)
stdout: 11:28
